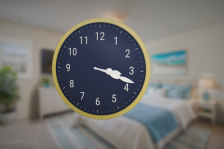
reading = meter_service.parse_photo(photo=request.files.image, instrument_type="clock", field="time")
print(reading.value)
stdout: 3:18
